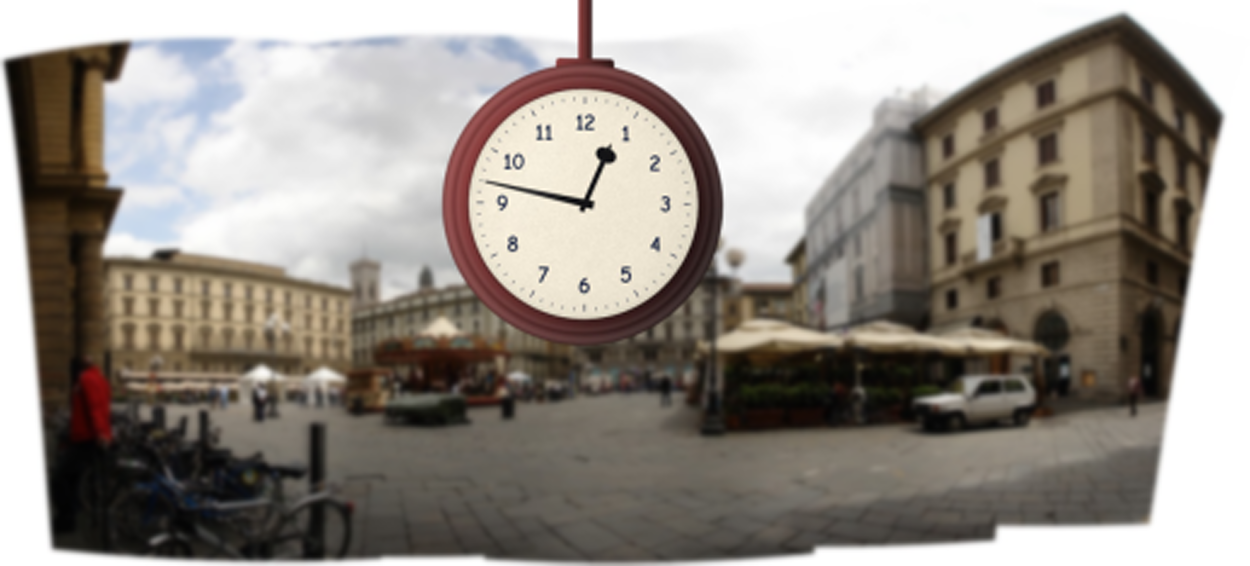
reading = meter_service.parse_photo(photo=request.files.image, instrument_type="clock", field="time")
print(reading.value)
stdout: 12:47
